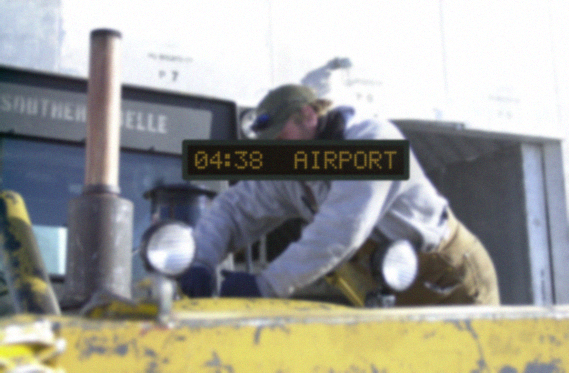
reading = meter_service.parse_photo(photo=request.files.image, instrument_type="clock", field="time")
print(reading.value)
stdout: 4:38
